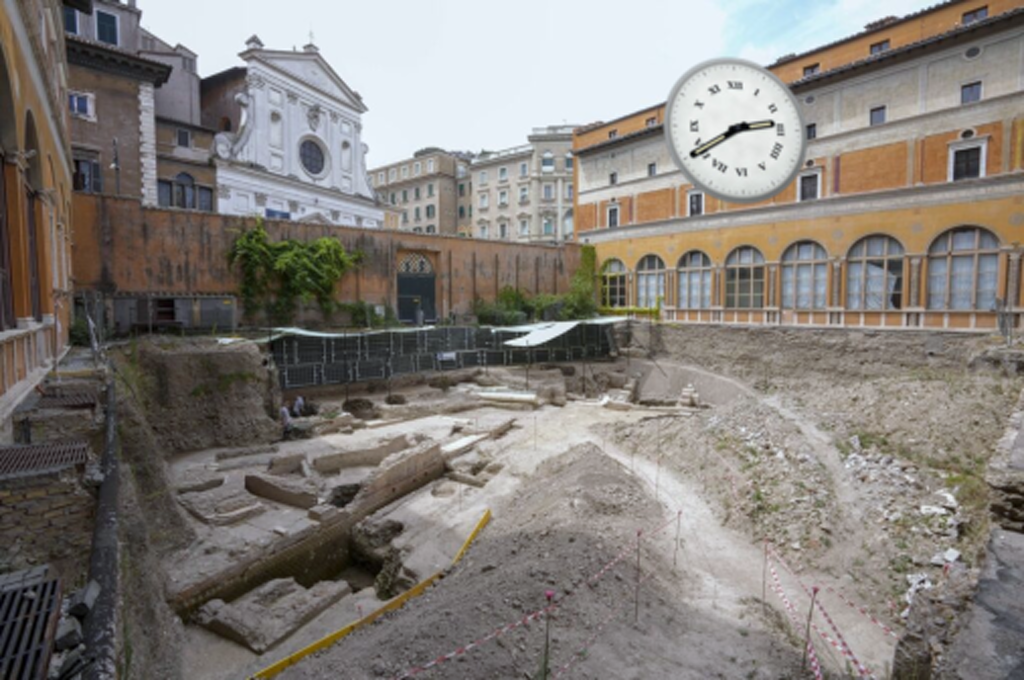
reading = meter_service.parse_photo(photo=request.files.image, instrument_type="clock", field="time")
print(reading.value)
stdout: 2:40
